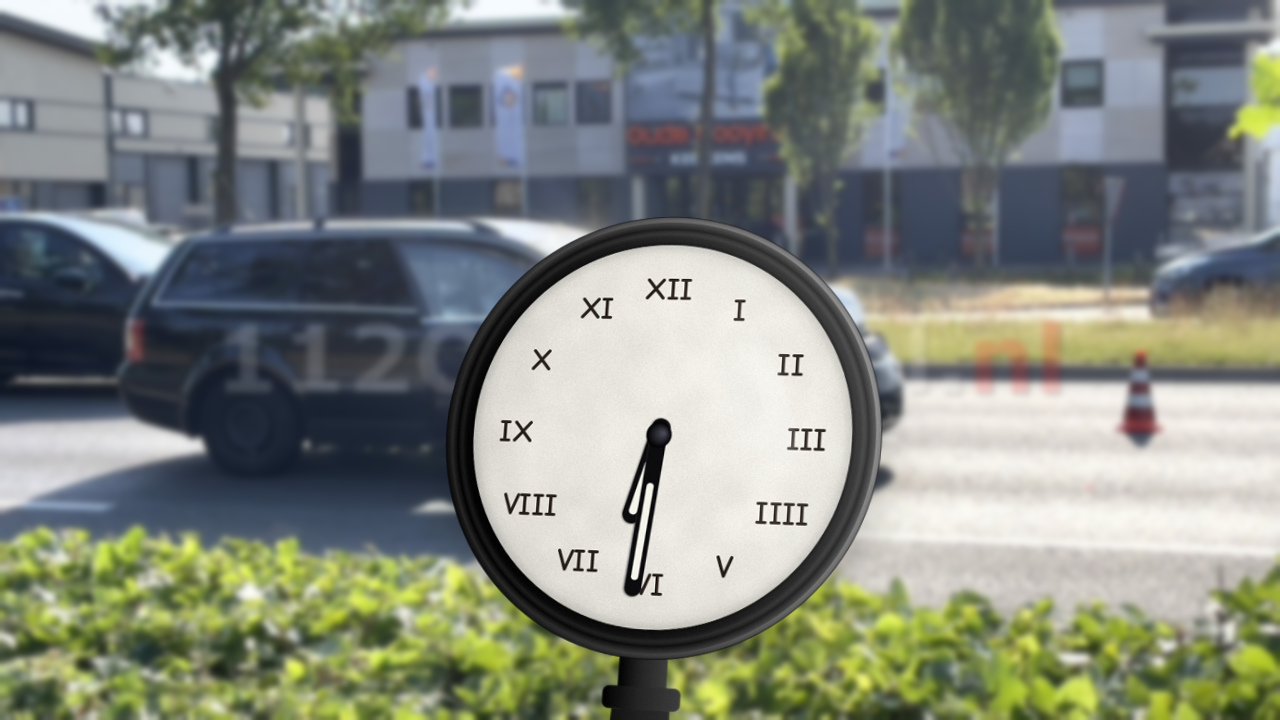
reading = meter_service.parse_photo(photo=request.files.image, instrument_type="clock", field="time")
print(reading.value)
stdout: 6:31
